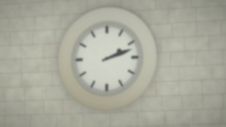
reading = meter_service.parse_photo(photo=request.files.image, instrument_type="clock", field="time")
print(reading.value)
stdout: 2:12
